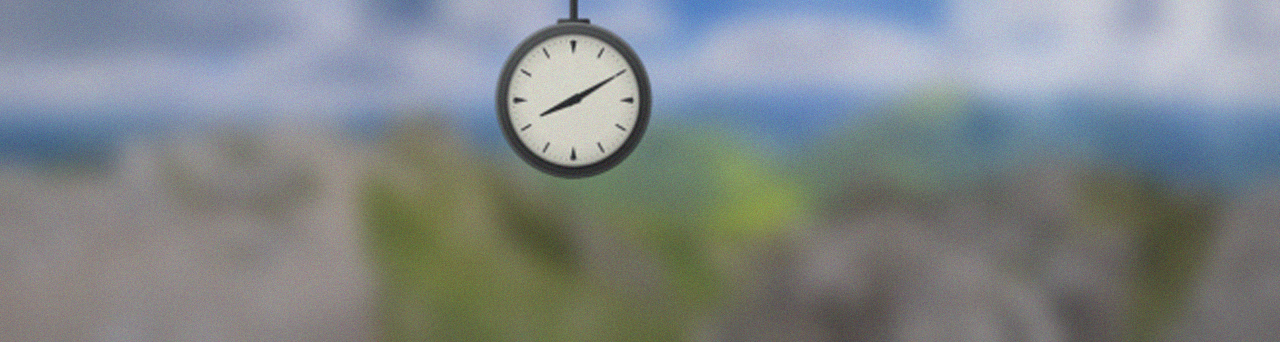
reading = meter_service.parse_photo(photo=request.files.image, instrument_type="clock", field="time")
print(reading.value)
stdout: 8:10
